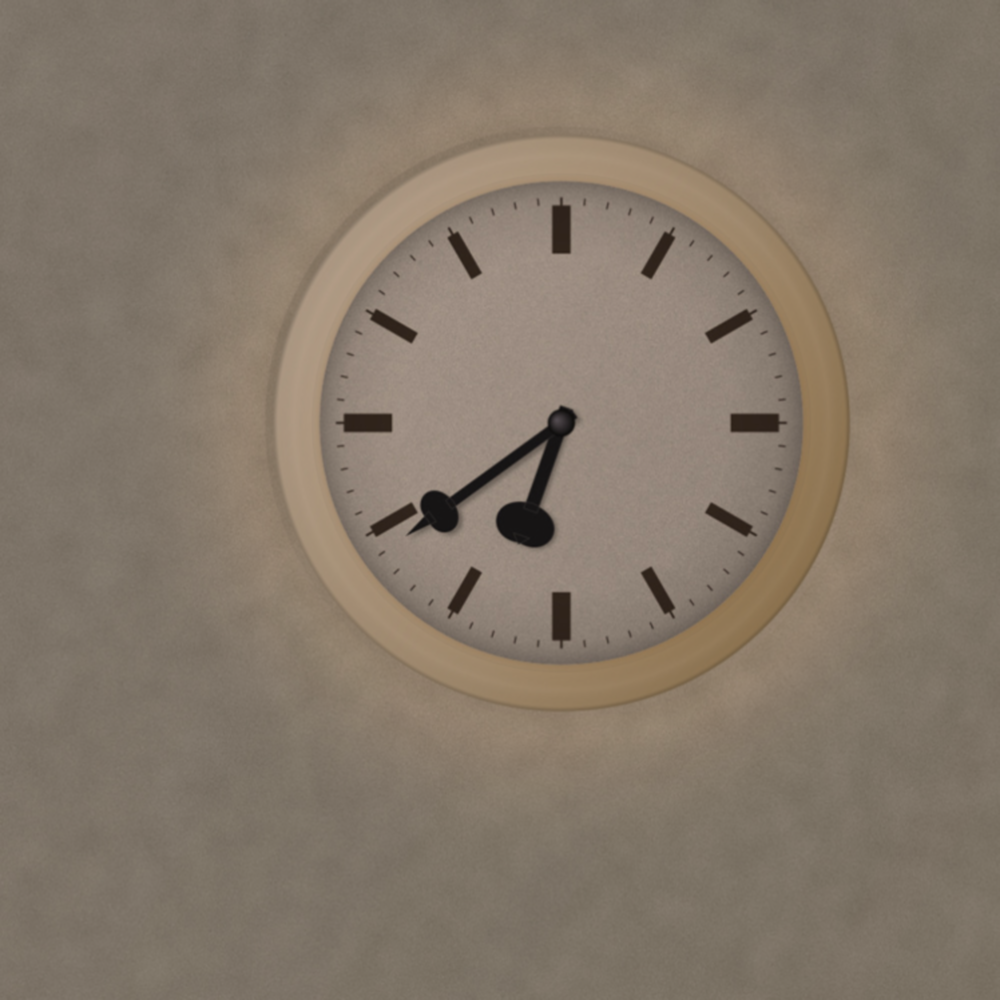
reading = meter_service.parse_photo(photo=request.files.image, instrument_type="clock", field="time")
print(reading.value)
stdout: 6:39
